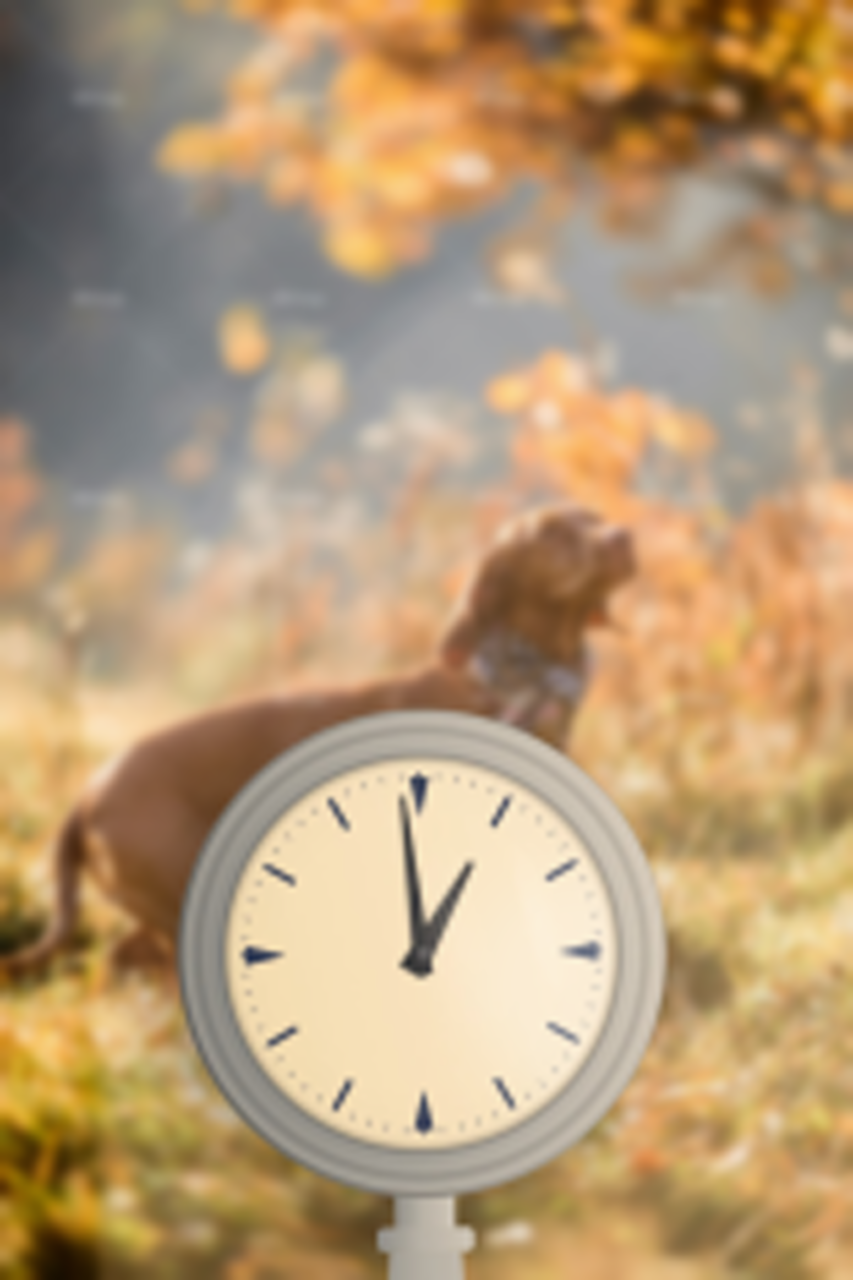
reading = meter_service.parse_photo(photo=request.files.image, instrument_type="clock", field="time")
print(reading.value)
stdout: 12:59
